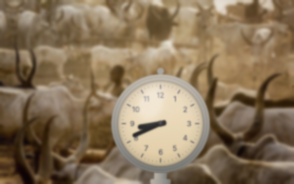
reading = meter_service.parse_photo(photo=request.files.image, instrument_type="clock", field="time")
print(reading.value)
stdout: 8:41
